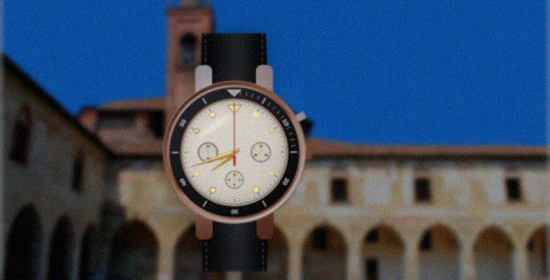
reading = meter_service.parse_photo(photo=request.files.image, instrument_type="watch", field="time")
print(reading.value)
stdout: 7:42
